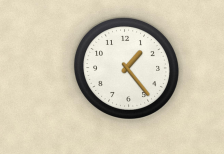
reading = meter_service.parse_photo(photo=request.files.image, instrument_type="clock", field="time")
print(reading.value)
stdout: 1:24
